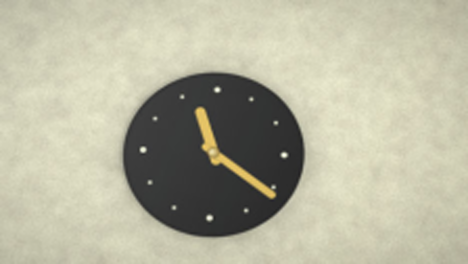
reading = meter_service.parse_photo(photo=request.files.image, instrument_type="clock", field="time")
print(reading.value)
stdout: 11:21
